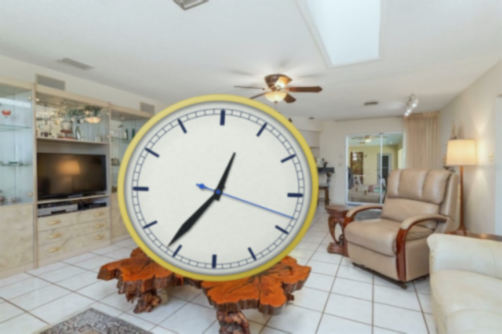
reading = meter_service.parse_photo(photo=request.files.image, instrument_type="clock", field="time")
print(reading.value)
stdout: 12:36:18
